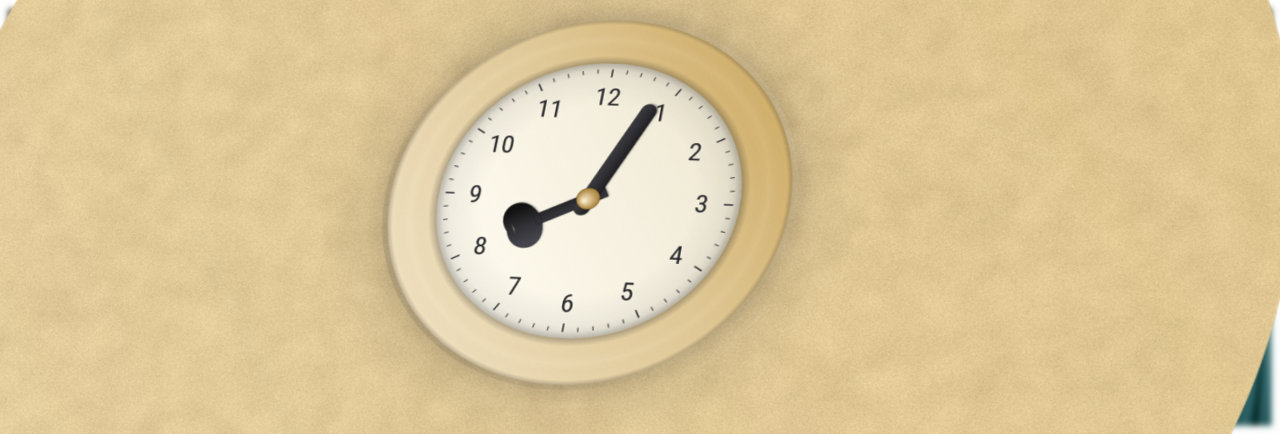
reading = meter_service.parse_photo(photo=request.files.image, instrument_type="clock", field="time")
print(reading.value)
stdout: 8:04
